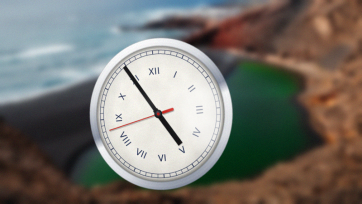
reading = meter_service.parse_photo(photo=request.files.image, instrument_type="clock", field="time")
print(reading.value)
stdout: 4:54:43
